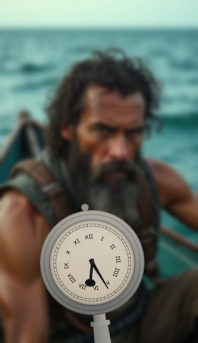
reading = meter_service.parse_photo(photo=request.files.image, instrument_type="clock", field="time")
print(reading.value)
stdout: 6:26
